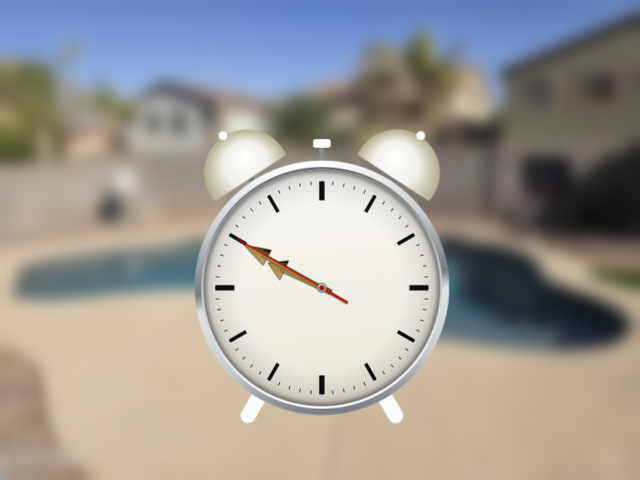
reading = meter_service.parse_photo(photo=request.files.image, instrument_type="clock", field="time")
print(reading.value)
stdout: 9:49:50
